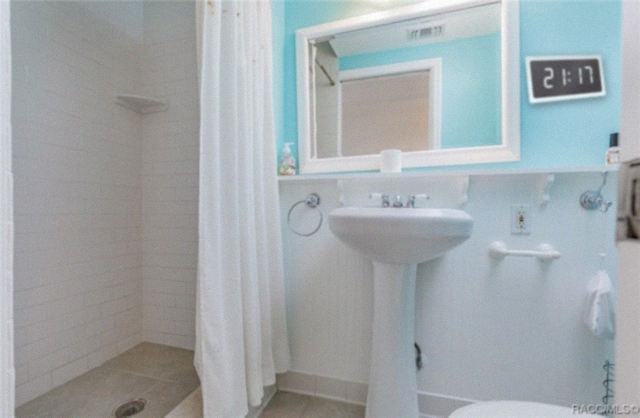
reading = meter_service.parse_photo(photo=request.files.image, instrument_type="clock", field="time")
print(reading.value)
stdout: 21:17
